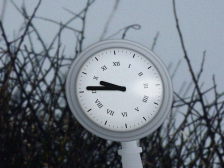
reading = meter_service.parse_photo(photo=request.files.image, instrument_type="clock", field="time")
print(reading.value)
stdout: 9:46
